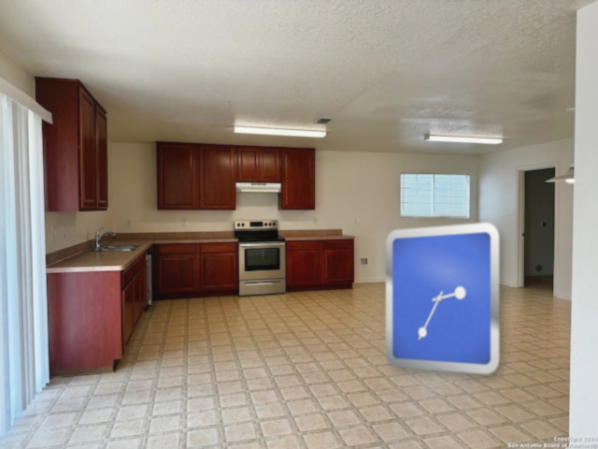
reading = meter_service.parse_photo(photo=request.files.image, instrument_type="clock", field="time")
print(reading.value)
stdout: 2:35
